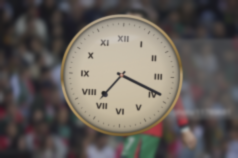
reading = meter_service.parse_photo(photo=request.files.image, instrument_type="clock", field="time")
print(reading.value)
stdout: 7:19
